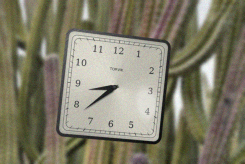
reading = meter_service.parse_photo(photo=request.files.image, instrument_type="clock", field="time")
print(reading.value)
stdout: 8:38
